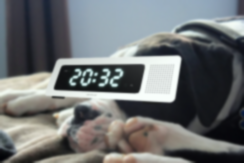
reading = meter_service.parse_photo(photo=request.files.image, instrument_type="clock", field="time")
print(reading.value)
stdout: 20:32
